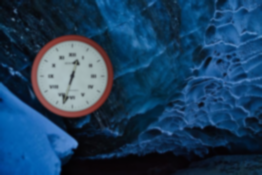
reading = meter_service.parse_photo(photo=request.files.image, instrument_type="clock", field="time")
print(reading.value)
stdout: 12:33
